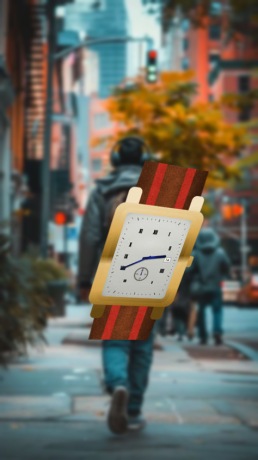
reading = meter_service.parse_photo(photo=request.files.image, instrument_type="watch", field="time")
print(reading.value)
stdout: 2:40
